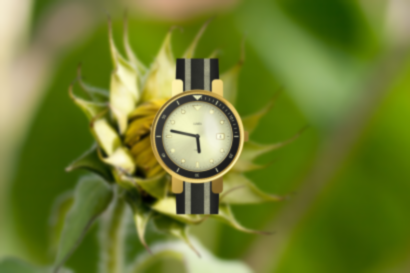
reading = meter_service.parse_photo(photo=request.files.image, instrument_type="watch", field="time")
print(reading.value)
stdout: 5:47
